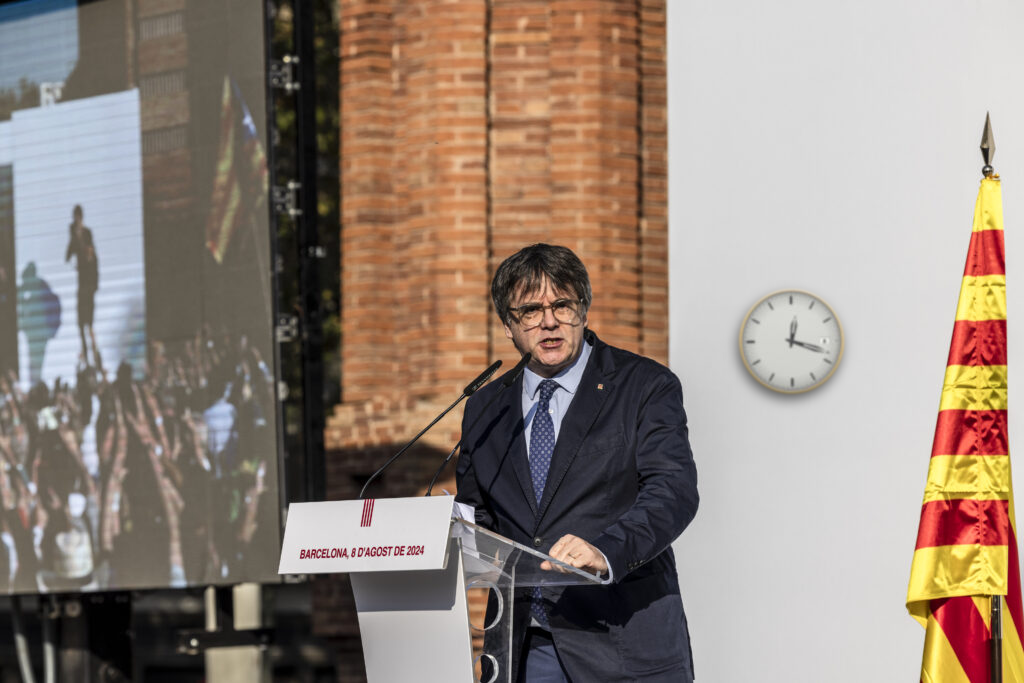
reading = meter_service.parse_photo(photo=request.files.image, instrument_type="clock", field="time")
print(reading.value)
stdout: 12:18
